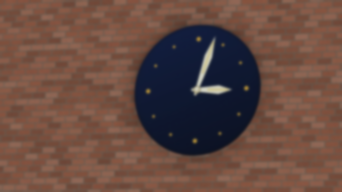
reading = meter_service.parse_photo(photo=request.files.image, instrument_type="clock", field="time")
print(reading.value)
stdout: 3:03
